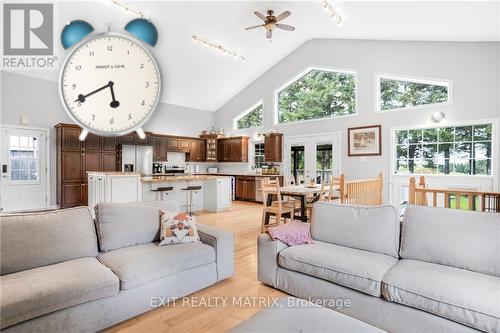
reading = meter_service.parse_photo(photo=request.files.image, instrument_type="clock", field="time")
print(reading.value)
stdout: 5:41
